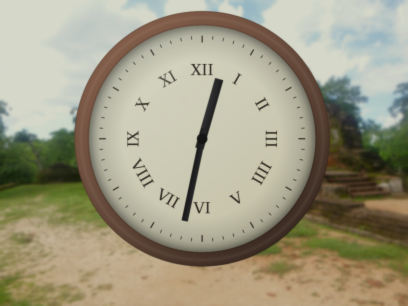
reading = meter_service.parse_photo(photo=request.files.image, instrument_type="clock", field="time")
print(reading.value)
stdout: 12:32
